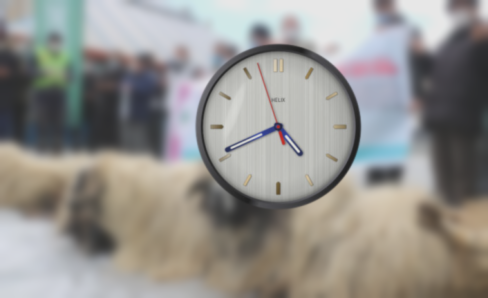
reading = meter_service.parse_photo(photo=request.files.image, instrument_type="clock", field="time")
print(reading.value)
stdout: 4:40:57
